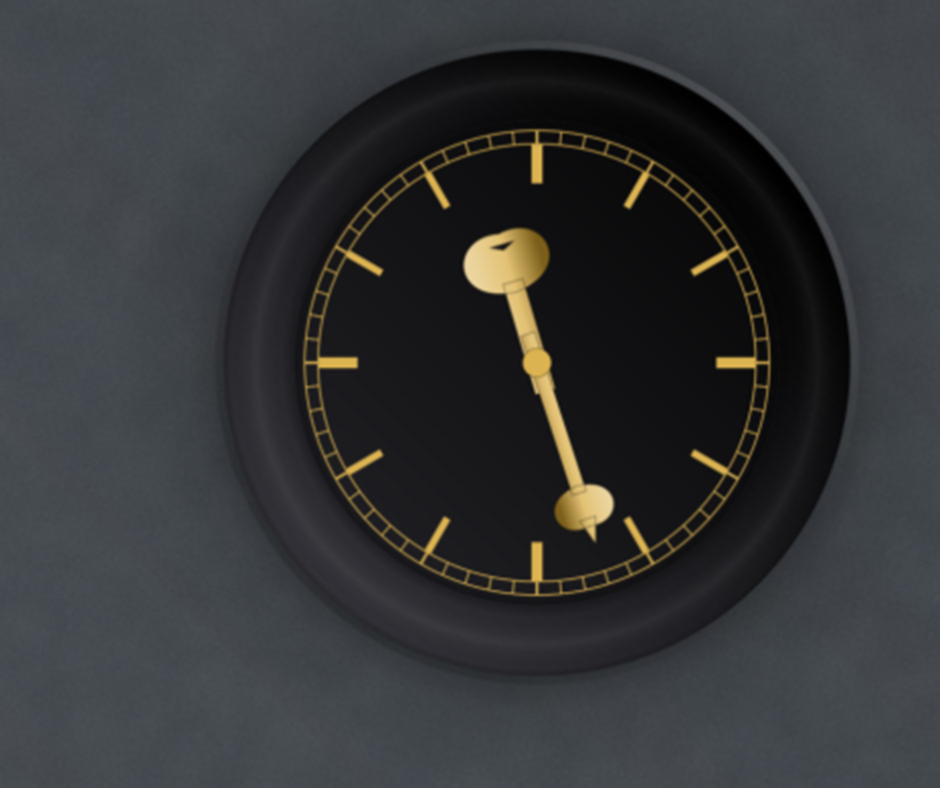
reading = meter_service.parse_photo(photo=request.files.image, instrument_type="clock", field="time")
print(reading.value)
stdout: 11:27
